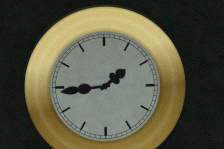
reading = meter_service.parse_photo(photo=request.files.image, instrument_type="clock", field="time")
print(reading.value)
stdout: 1:44
